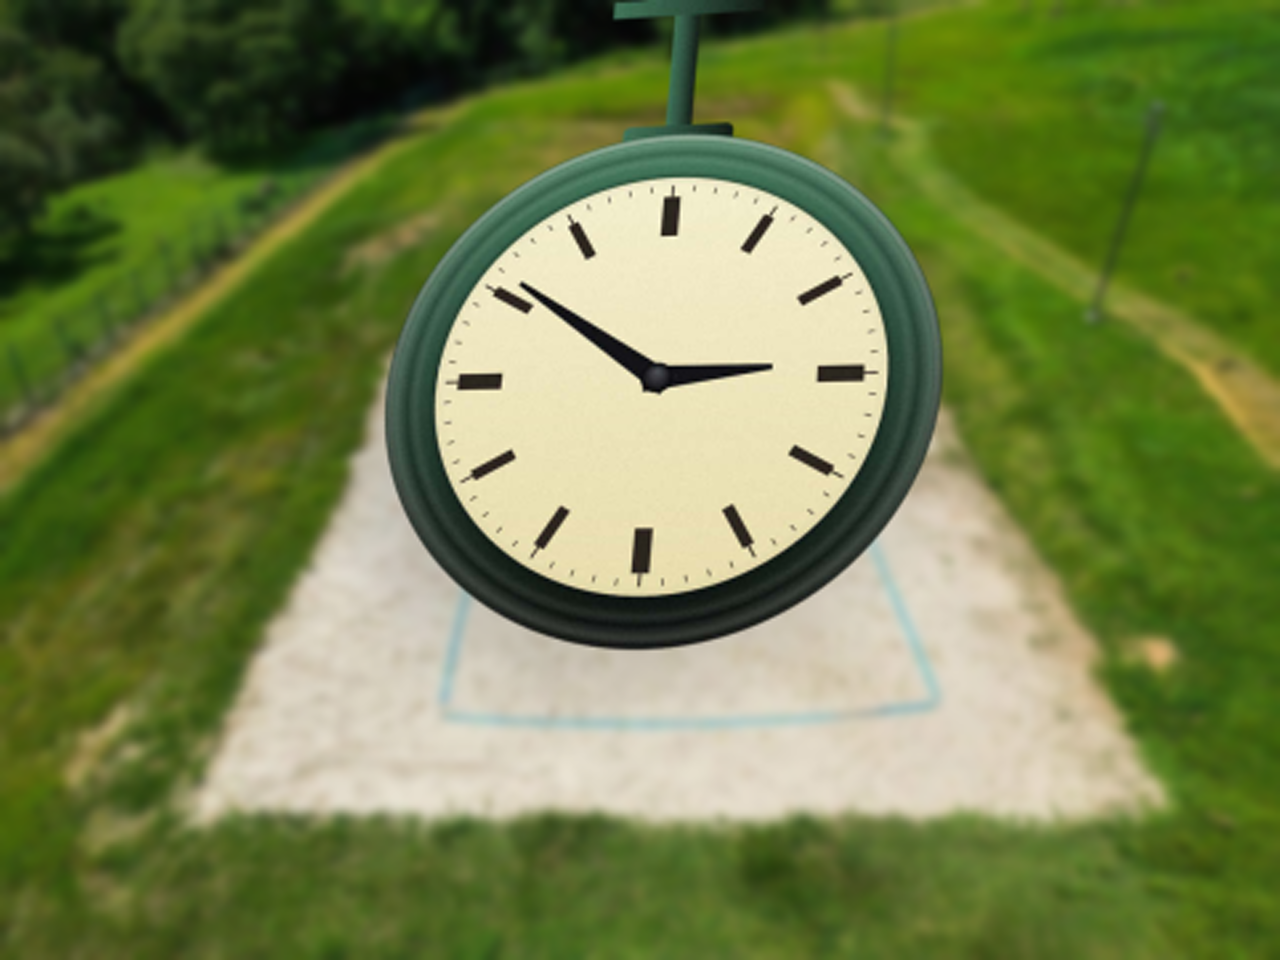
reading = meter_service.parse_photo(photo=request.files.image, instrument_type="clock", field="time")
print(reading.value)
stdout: 2:51
